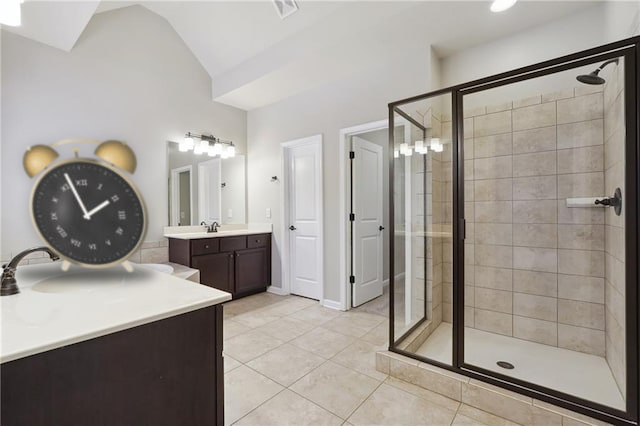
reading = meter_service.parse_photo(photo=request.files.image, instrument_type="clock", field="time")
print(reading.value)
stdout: 1:57
